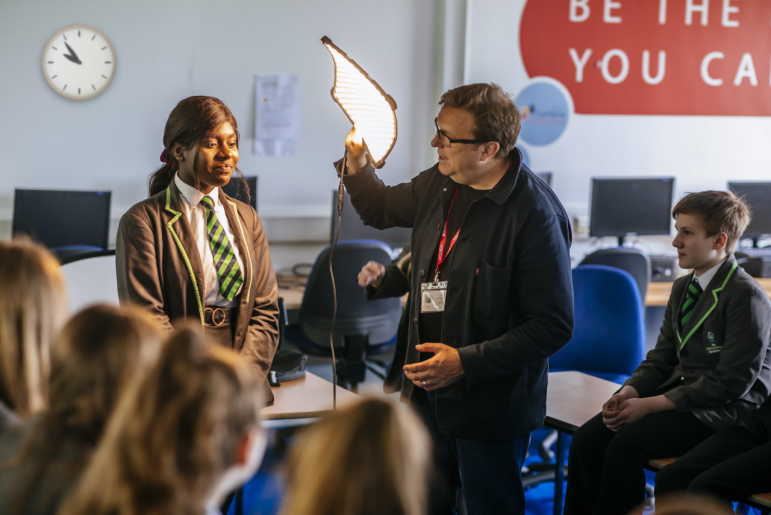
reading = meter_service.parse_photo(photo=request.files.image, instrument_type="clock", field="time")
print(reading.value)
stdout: 9:54
